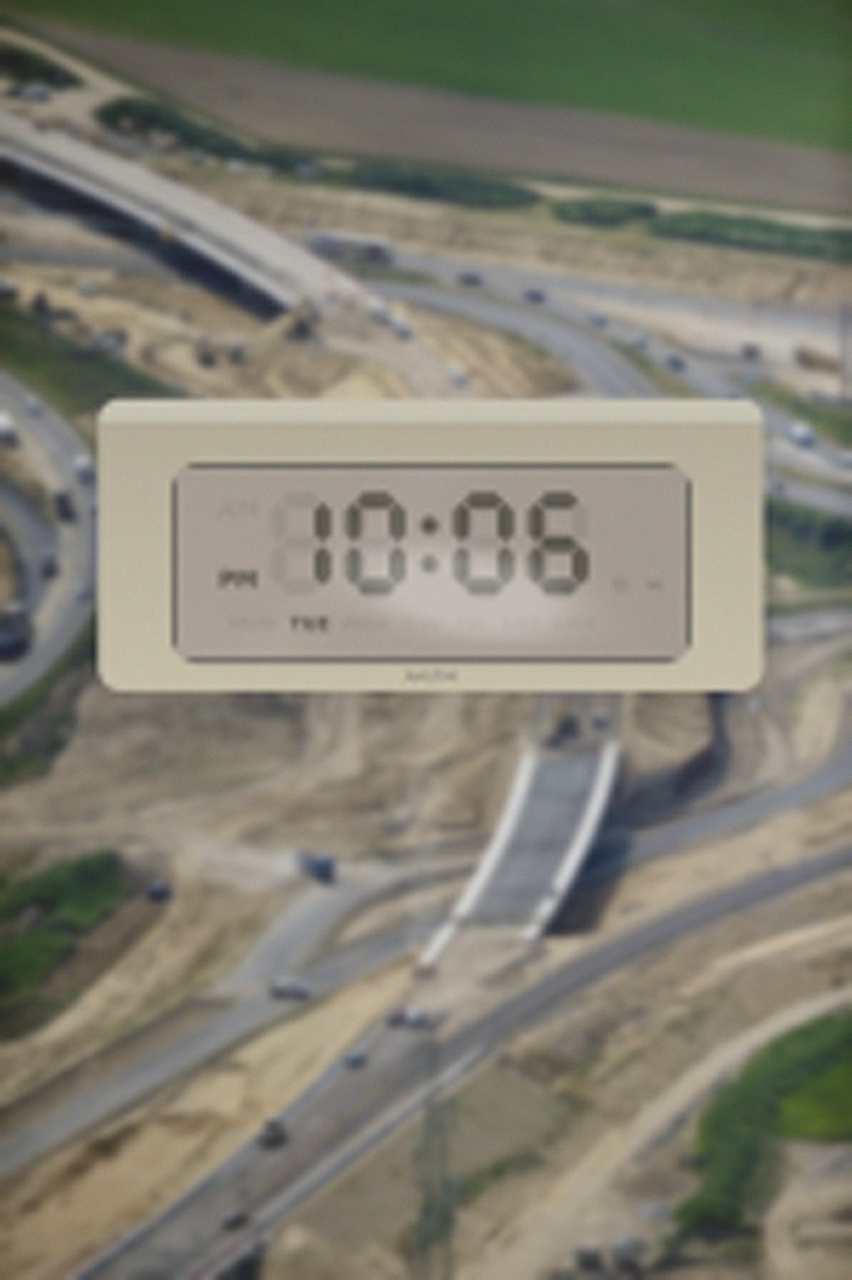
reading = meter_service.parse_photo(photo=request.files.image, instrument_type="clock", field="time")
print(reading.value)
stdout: 10:06
